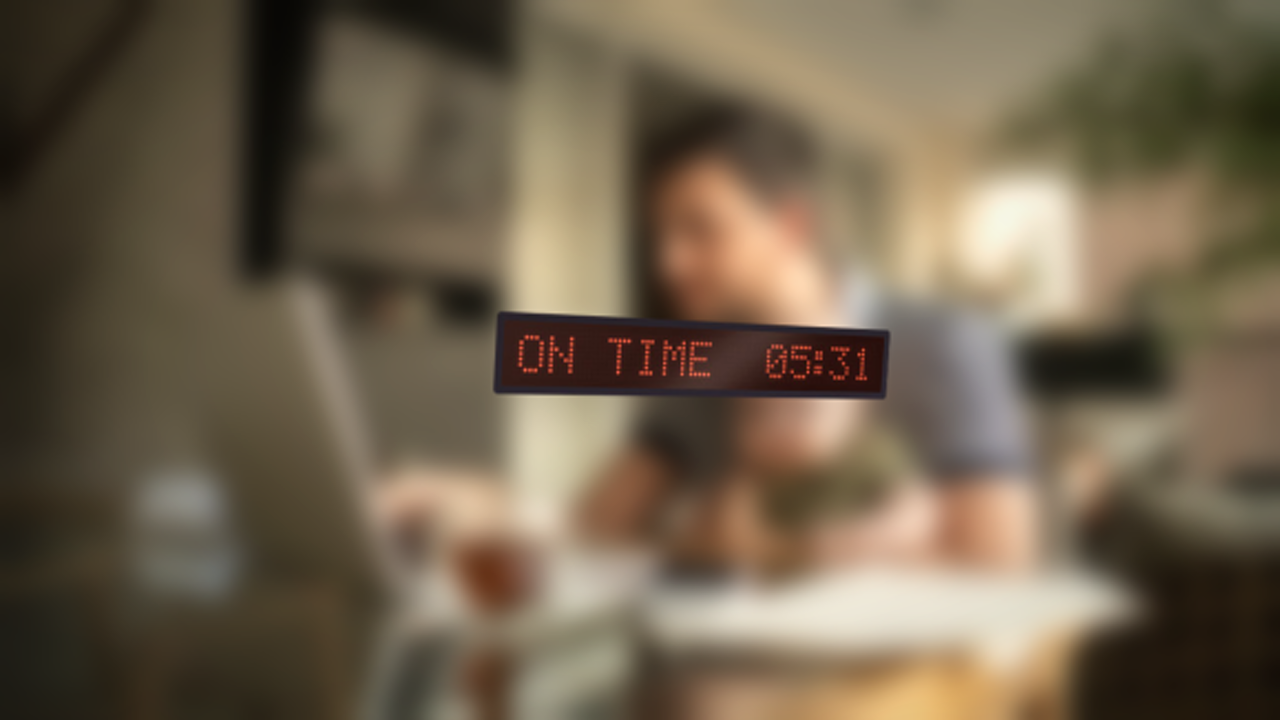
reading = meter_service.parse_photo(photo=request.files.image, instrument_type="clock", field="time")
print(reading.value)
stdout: 5:31
